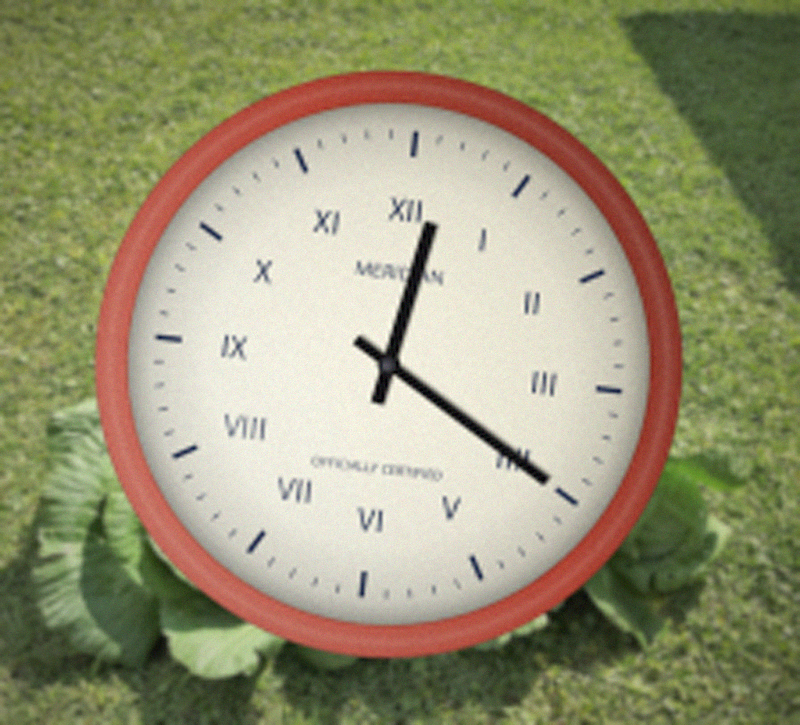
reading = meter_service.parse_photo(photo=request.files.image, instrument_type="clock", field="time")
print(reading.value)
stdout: 12:20
